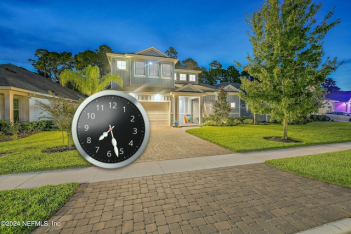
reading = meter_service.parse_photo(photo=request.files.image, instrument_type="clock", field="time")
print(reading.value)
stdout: 7:27
